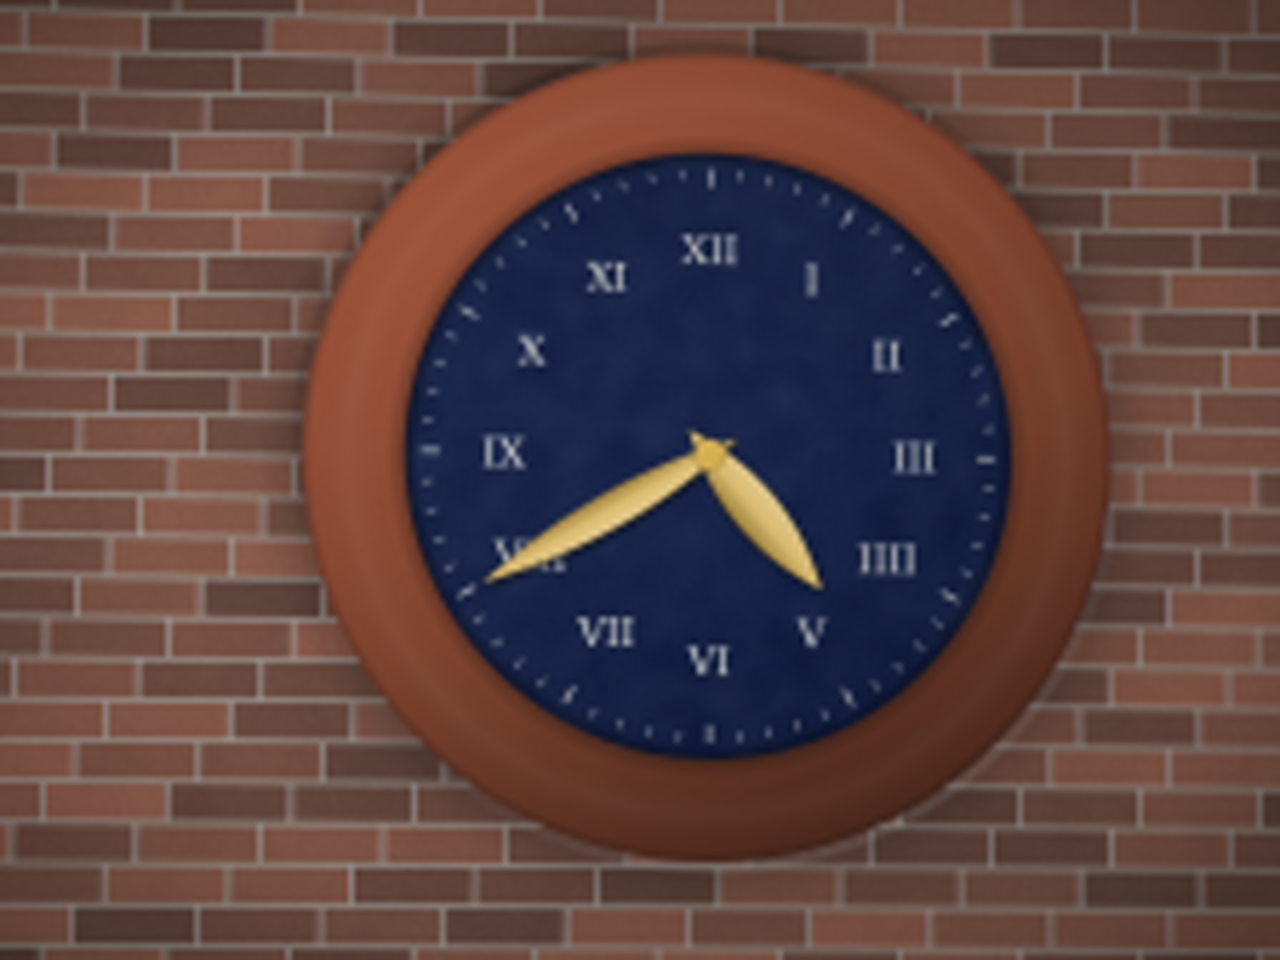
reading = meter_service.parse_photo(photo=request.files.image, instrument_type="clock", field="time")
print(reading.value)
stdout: 4:40
